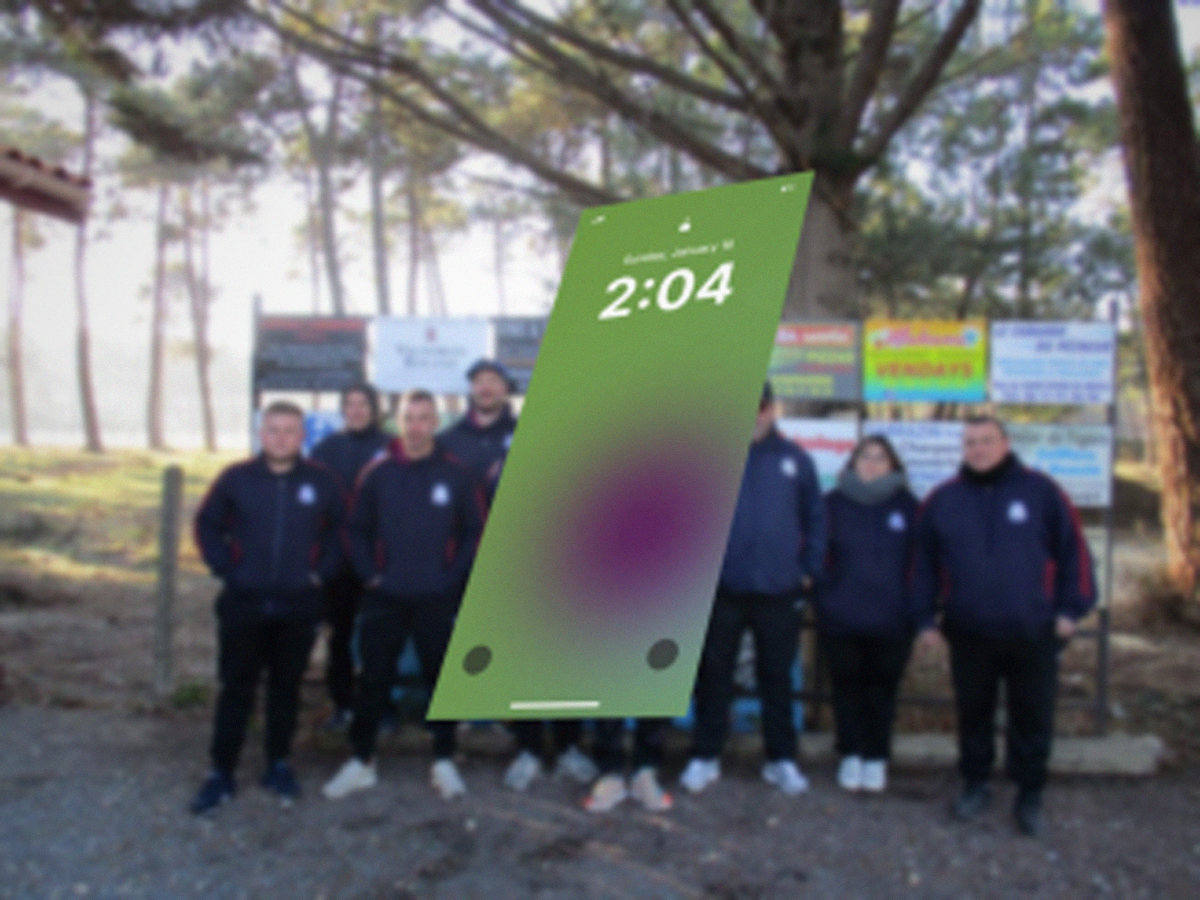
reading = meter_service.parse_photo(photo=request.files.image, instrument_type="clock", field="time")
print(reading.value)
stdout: 2:04
